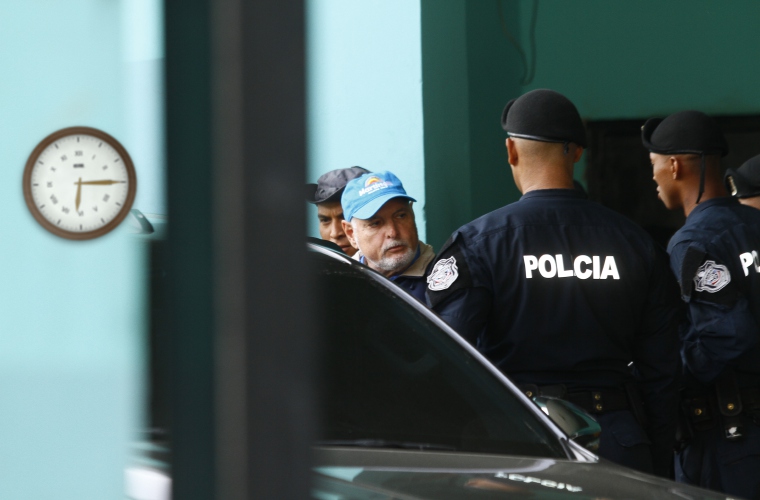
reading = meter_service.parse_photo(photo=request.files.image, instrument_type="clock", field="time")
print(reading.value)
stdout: 6:15
